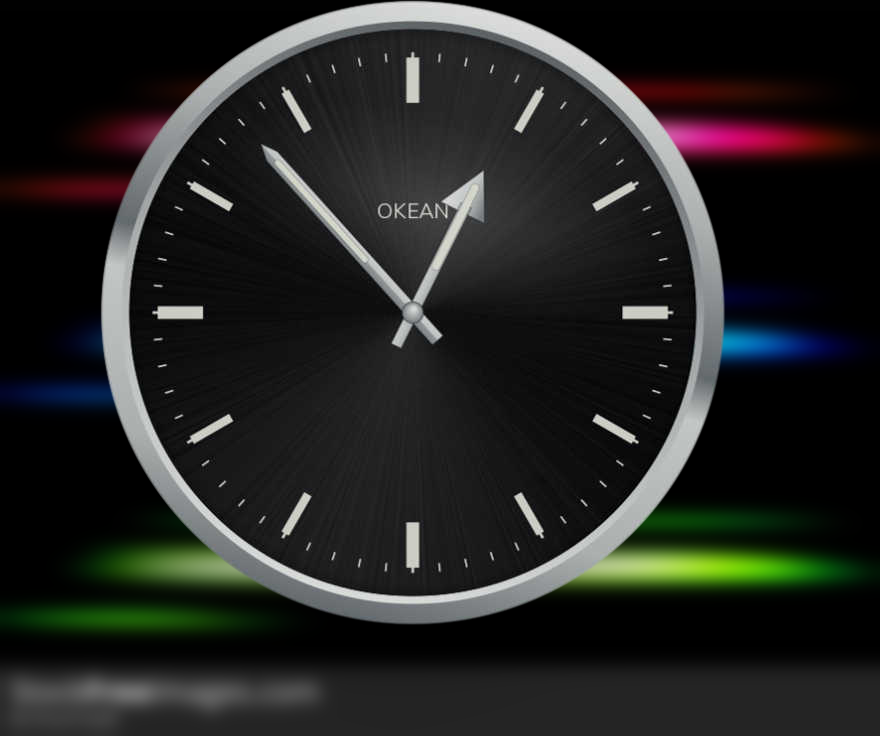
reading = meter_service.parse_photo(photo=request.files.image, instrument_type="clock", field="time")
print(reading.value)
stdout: 12:53
